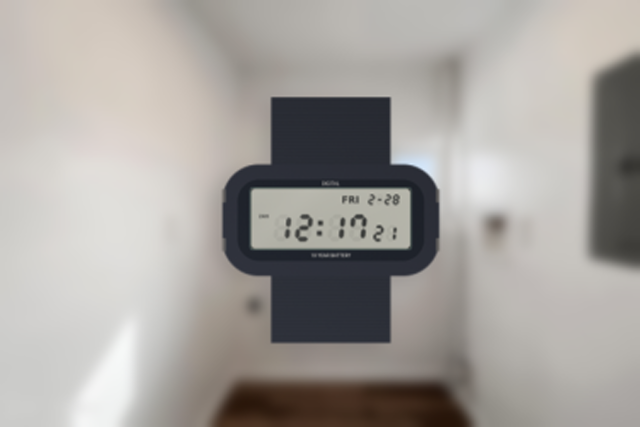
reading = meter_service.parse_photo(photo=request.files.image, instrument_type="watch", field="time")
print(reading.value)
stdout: 12:17:21
